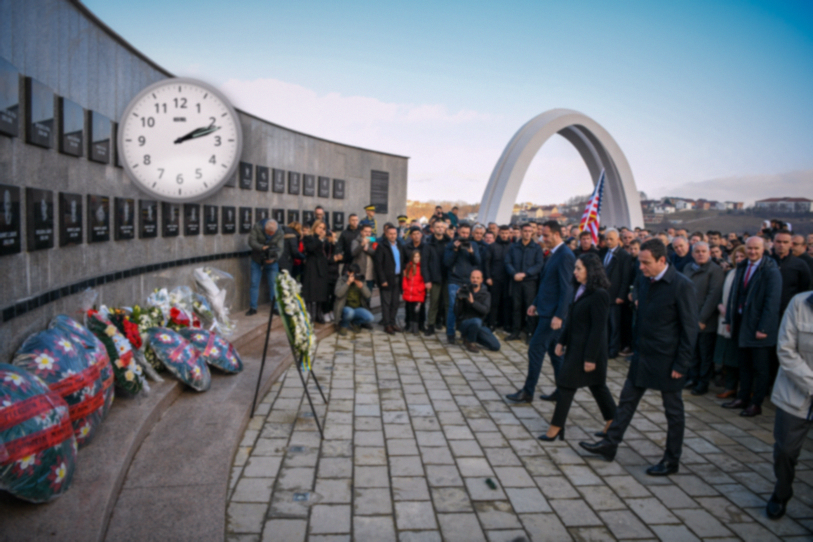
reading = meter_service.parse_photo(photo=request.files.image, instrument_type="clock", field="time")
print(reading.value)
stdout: 2:12
